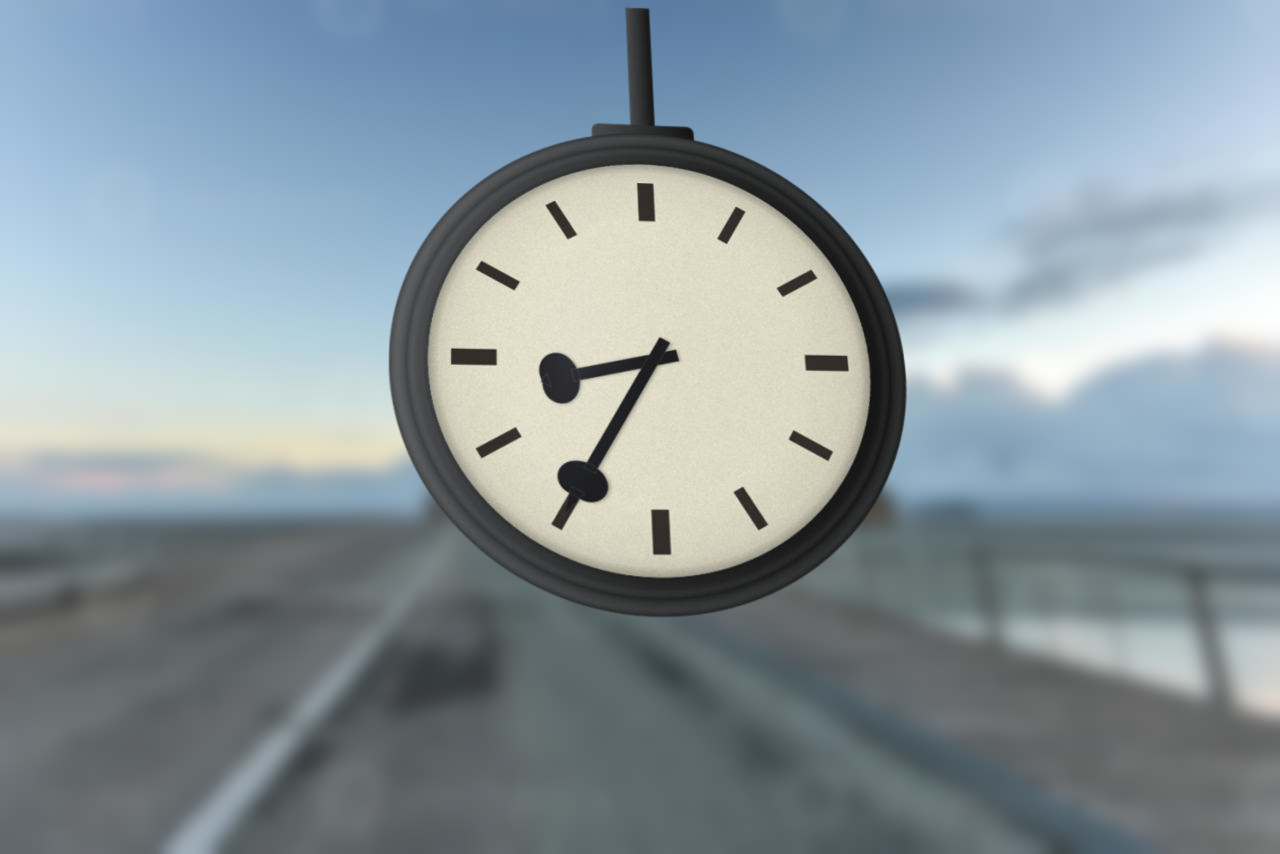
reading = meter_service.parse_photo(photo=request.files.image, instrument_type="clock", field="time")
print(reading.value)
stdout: 8:35
